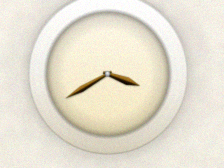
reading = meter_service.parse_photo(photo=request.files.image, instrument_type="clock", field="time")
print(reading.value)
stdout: 3:40
